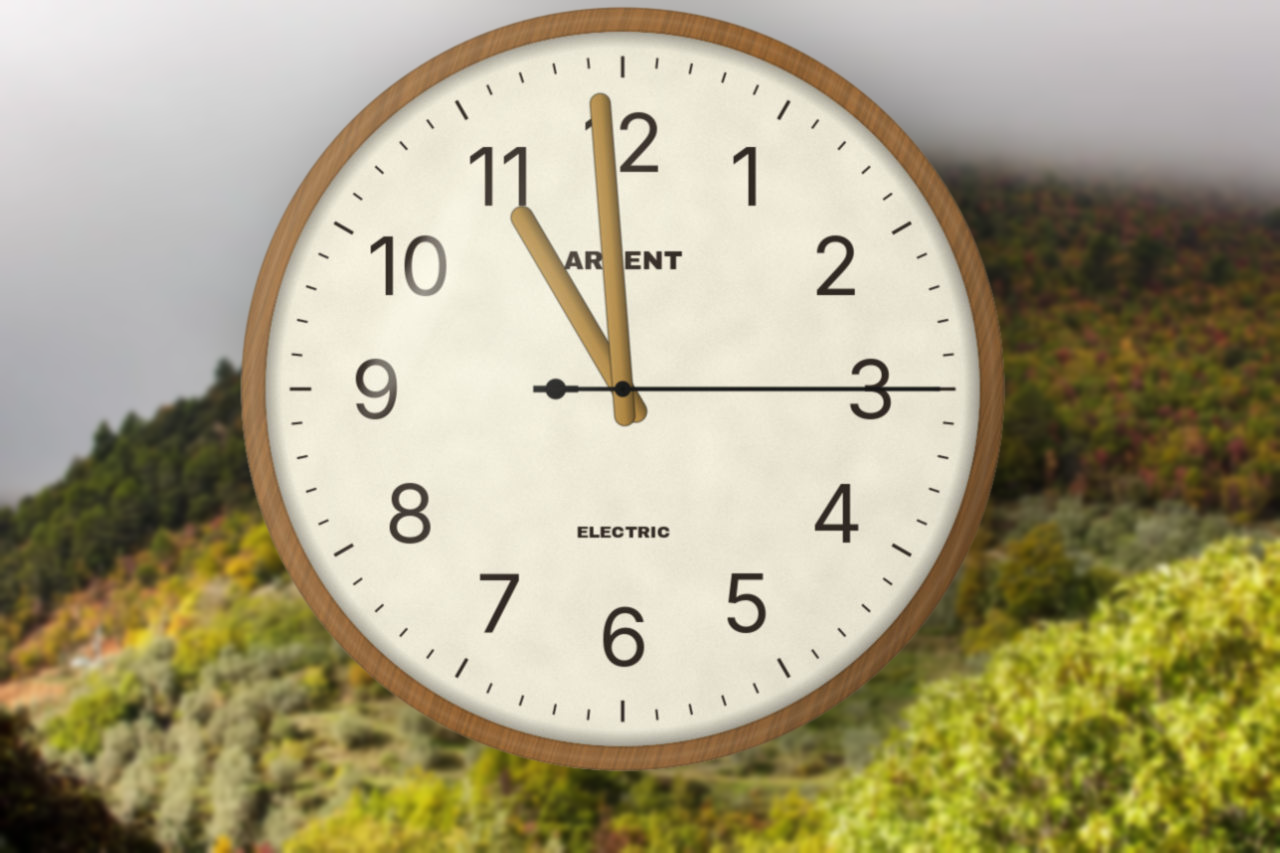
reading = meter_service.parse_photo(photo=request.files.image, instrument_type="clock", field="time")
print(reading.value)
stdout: 10:59:15
